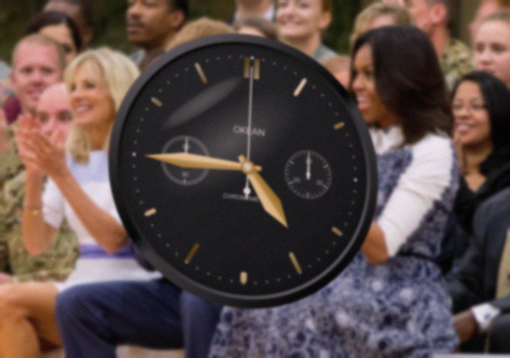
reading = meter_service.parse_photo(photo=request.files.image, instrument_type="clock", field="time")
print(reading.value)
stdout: 4:45
